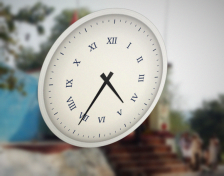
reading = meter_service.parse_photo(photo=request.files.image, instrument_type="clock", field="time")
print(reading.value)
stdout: 4:35
